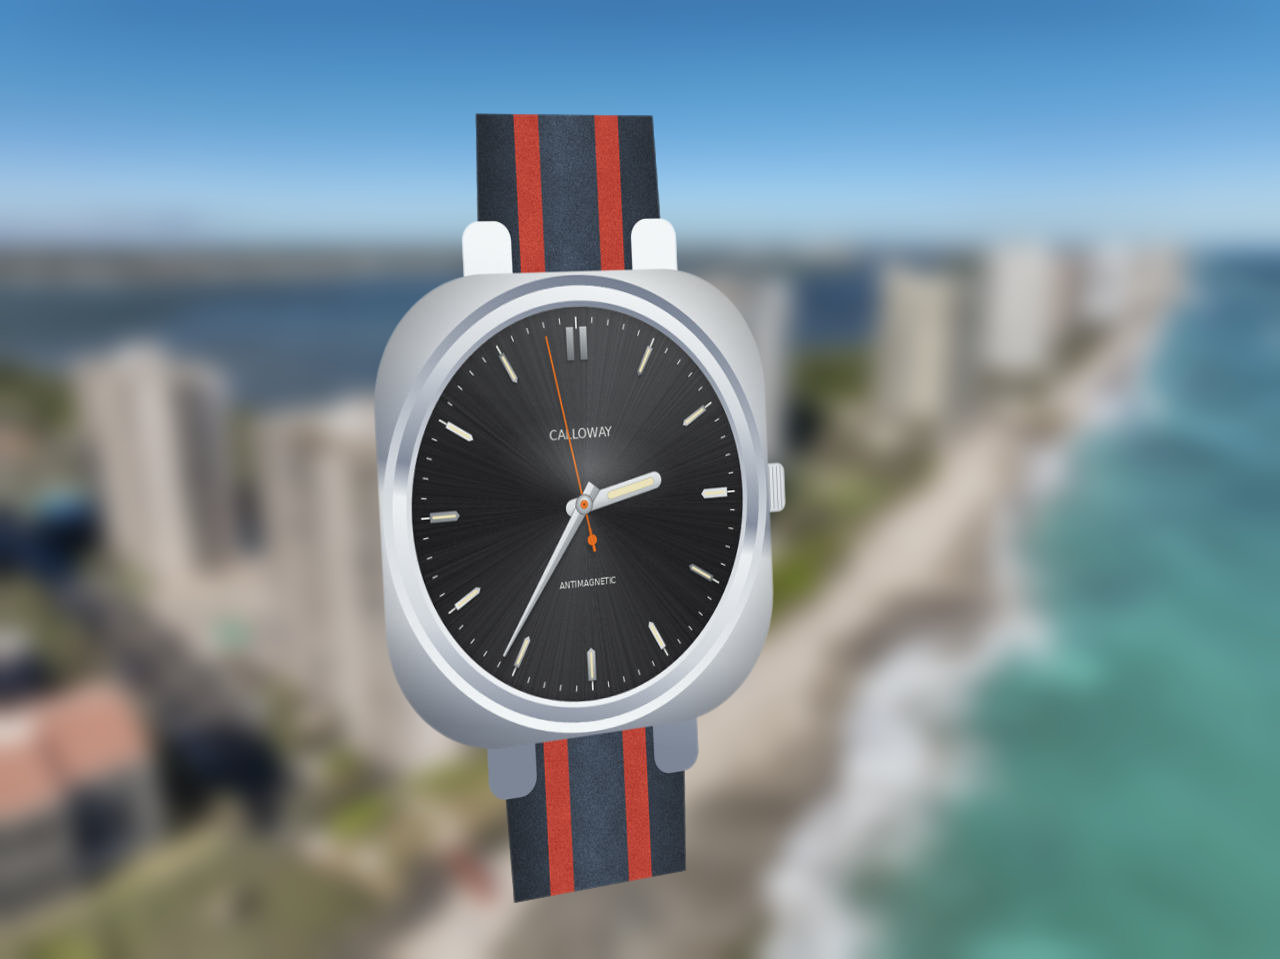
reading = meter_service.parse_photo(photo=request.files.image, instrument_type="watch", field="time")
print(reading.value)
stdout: 2:35:58
